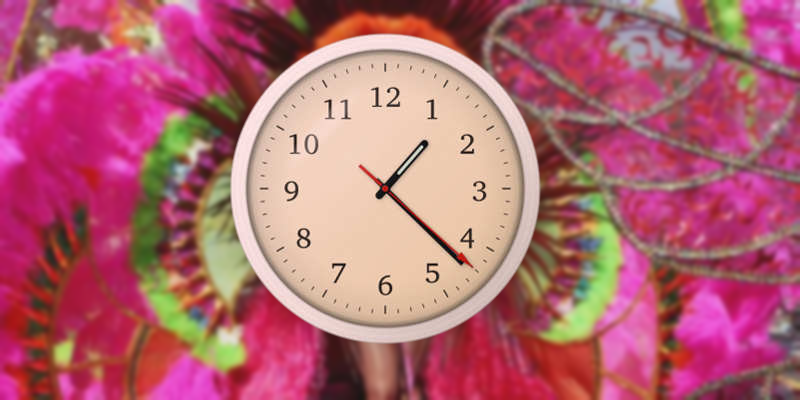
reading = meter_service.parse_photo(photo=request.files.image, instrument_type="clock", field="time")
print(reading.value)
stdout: 1:22:22
